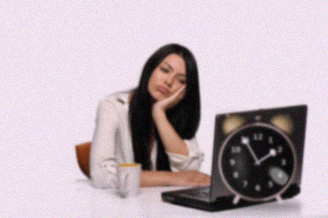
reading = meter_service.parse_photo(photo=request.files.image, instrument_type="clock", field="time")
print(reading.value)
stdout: 1:55
